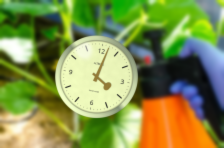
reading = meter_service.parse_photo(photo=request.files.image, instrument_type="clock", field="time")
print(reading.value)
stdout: 4:02
